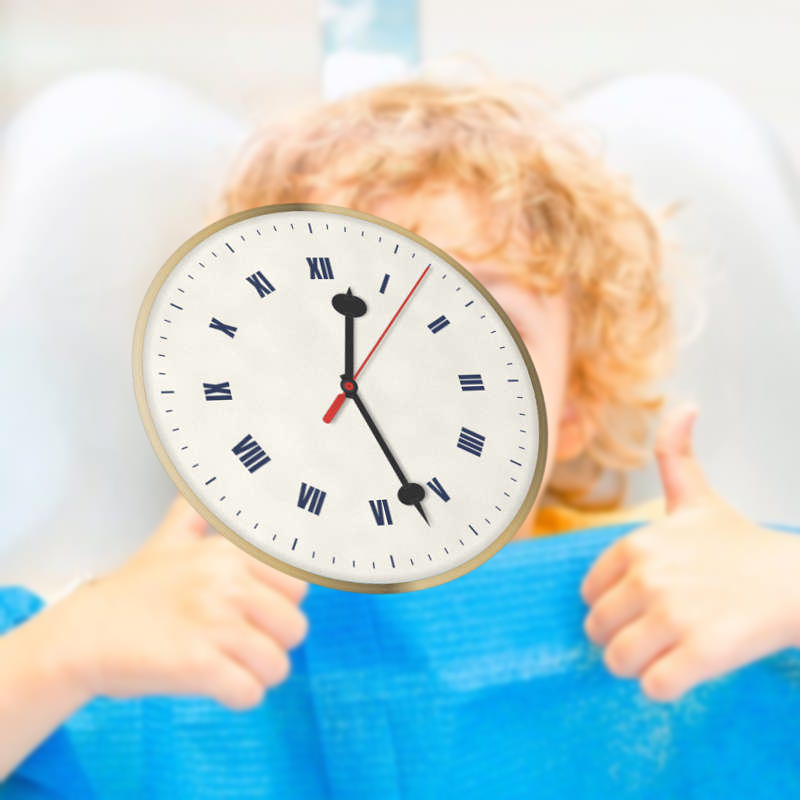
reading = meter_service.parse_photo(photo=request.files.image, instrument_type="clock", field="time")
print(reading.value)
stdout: 12:27:07
